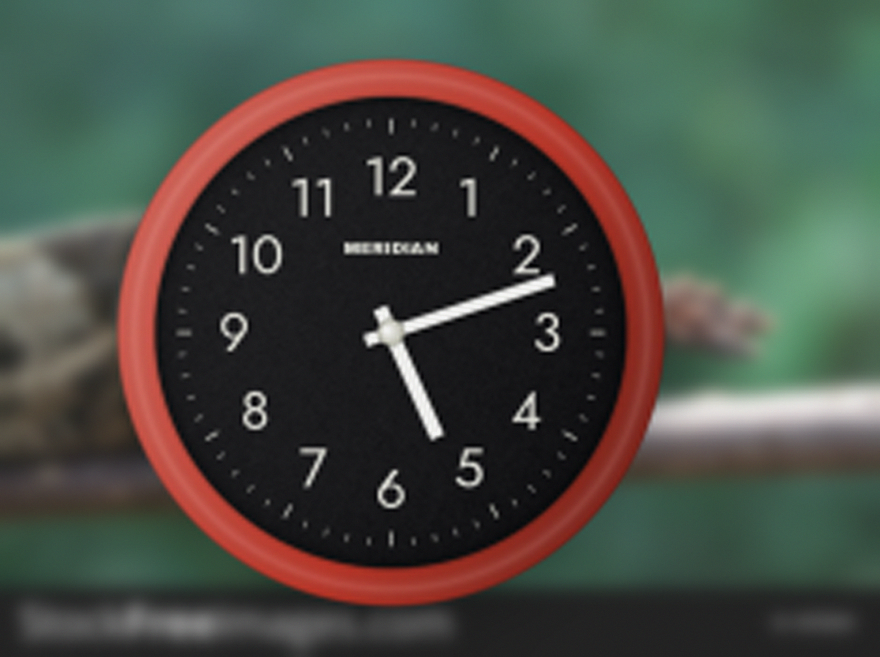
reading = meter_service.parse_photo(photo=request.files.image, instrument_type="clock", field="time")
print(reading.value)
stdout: 5:12
